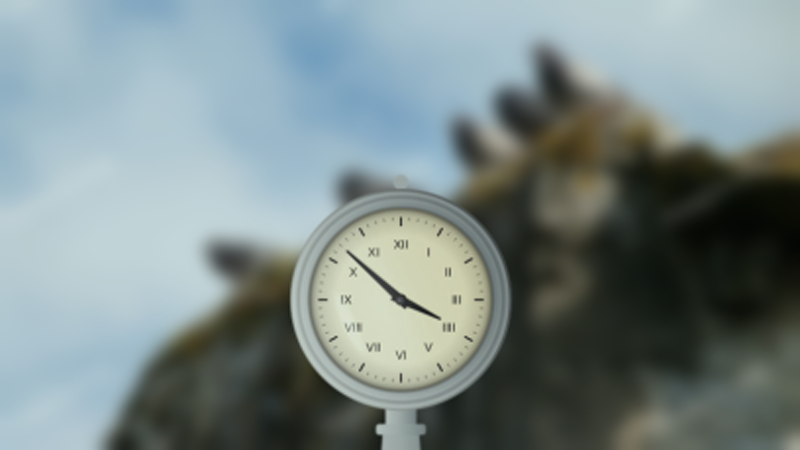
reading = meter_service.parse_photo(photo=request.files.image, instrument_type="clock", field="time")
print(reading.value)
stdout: 3:52
